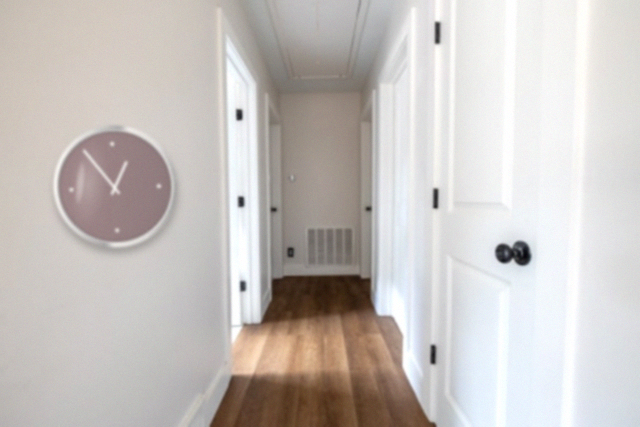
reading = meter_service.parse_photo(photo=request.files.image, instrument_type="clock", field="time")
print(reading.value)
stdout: 12:54
